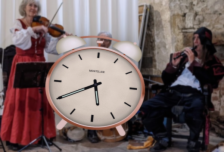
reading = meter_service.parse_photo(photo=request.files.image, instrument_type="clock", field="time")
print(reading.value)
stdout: 5:40
